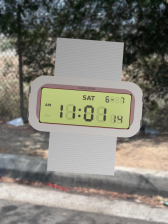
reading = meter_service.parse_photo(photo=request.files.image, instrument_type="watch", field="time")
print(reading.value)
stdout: 11:01:14
